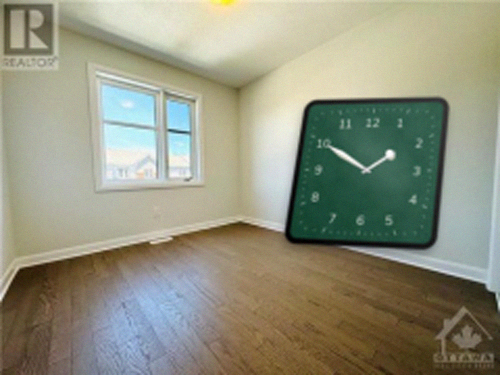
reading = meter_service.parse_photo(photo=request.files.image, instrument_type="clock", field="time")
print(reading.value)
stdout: 1:50
